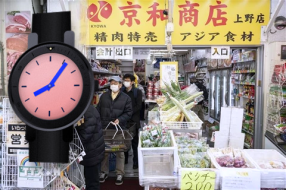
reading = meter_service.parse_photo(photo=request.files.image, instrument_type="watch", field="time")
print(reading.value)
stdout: 8:06
